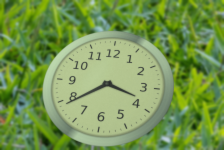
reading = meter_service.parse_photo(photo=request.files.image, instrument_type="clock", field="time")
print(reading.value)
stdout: 3:39
